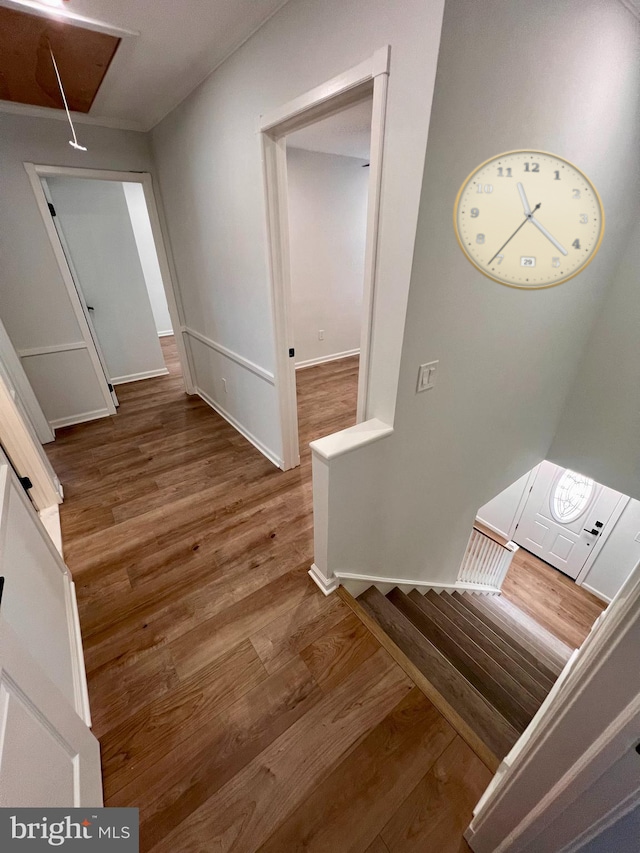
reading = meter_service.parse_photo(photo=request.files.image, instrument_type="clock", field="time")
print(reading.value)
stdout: 11:22:36
